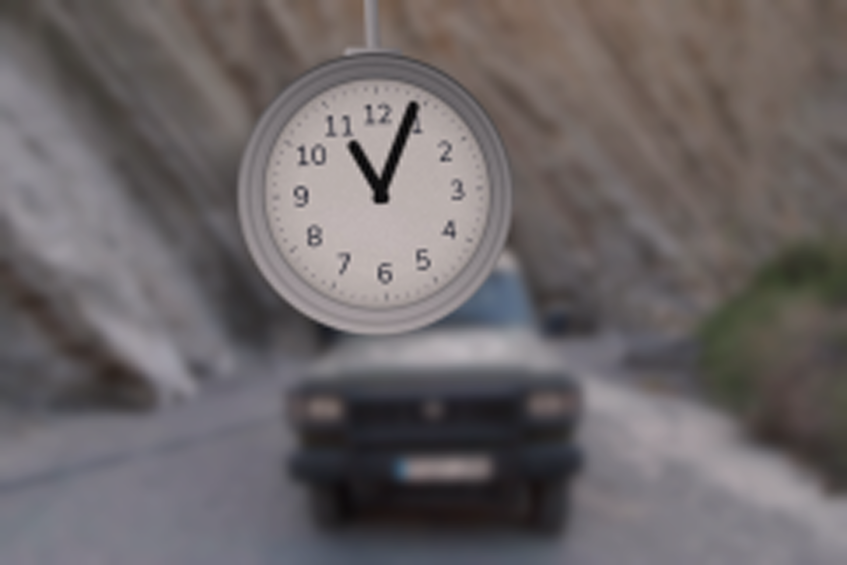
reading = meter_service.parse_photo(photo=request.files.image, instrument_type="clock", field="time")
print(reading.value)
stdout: 11:04
